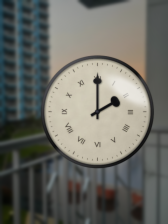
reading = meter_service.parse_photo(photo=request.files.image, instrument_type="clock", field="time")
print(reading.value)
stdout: 2:00
